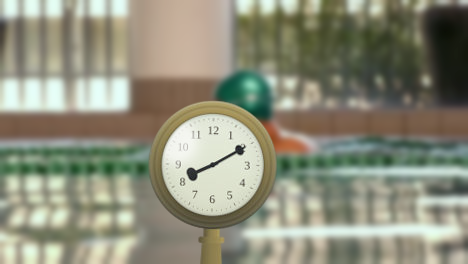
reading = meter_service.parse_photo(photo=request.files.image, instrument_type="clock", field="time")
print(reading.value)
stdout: 8:10
